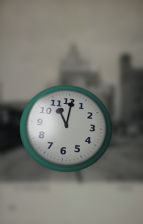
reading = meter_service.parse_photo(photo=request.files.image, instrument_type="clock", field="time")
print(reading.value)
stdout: 11:01
